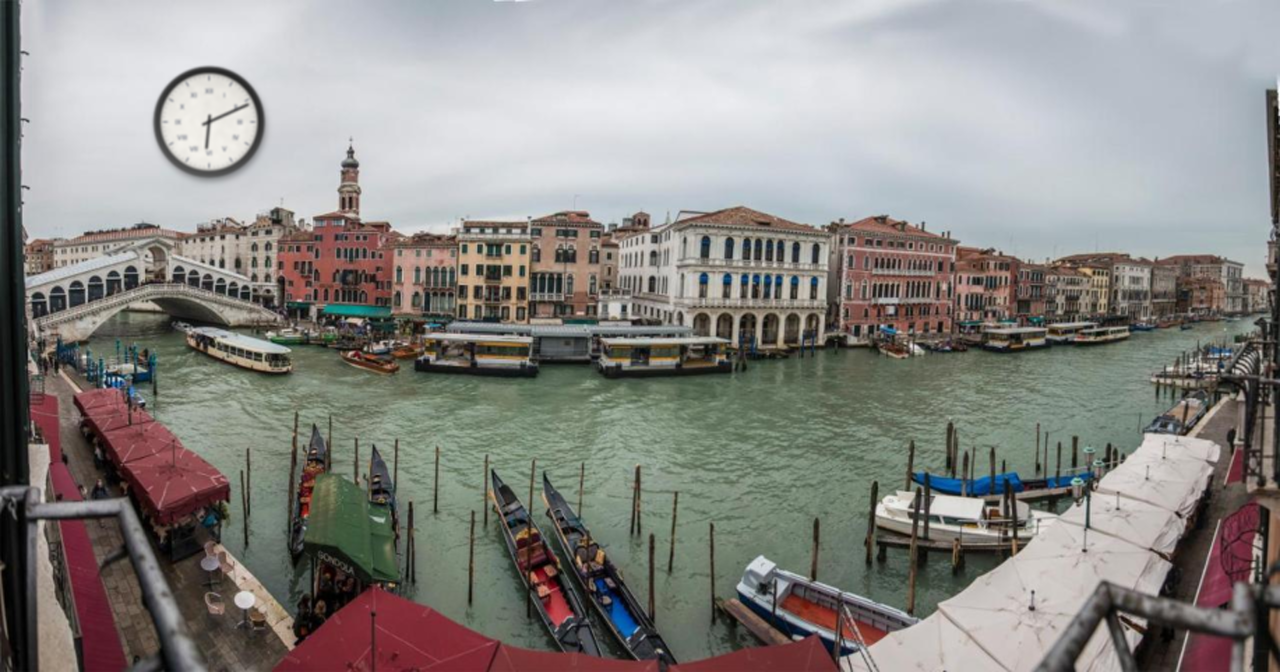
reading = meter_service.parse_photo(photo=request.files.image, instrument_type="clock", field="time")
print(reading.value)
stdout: 6:11
